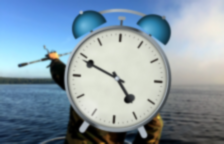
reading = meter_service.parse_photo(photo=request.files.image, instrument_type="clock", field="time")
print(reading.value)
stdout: 4:49
